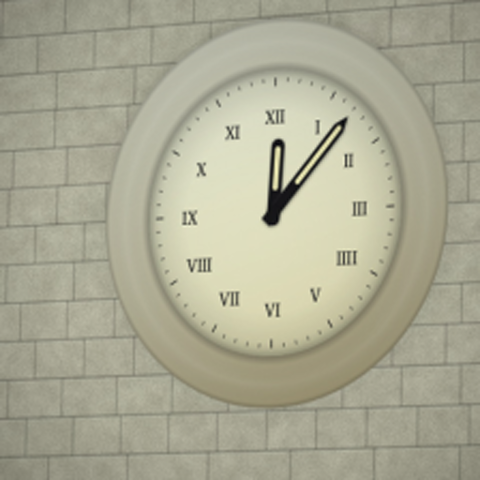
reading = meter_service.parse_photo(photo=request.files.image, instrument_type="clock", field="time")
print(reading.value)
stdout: 12:07
